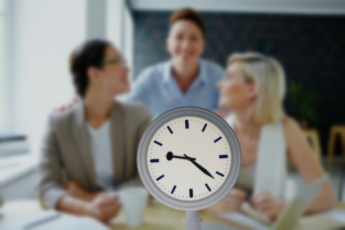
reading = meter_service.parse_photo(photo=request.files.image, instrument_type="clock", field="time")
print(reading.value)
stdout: 9:22
